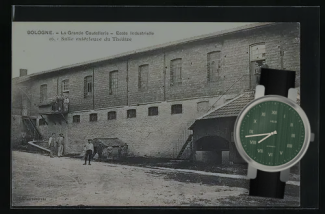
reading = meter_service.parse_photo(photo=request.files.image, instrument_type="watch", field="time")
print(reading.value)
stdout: 7:43
